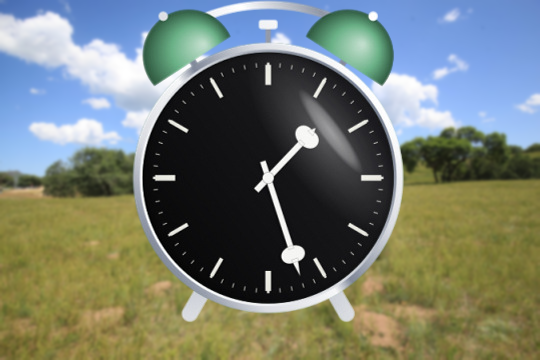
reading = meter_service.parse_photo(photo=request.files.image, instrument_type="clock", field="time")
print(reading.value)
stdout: 1:27
